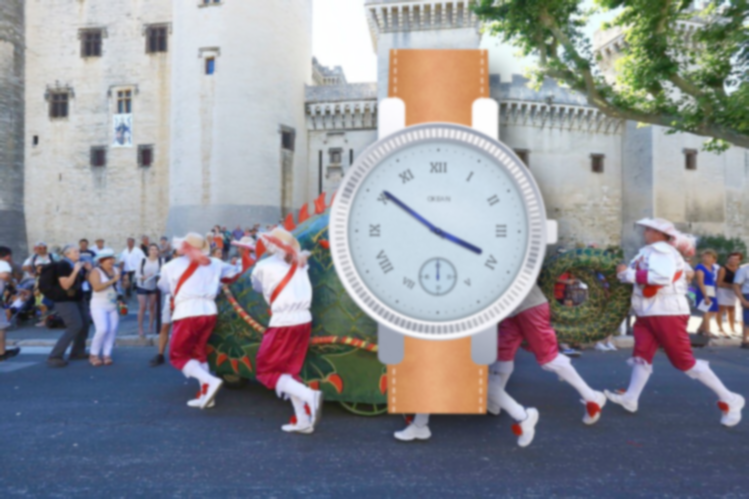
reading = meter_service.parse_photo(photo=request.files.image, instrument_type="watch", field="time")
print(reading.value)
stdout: 3:51
